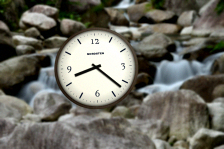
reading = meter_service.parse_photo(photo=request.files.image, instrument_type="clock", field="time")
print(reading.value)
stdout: 8:22
